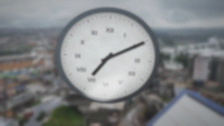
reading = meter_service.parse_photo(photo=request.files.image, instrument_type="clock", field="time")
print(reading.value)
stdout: 7:10
